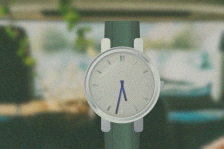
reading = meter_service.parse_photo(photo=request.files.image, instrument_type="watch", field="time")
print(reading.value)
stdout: 5:32
